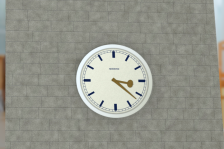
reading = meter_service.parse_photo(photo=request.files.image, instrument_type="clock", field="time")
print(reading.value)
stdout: 3:22
